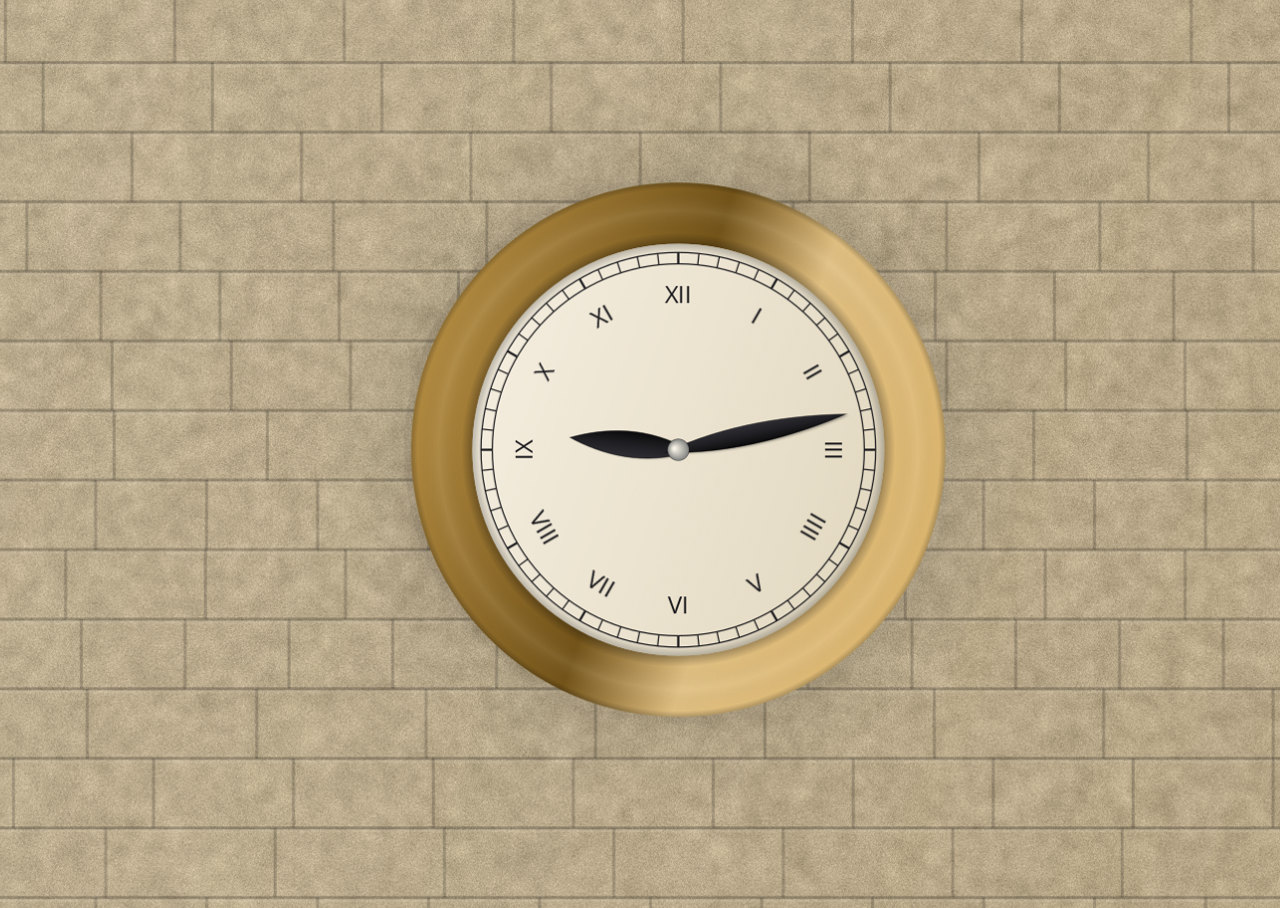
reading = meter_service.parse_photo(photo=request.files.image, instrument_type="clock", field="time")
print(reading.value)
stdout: 9:13
